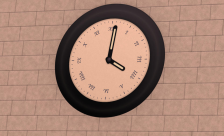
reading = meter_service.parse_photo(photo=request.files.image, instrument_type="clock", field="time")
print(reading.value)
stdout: 4:01
